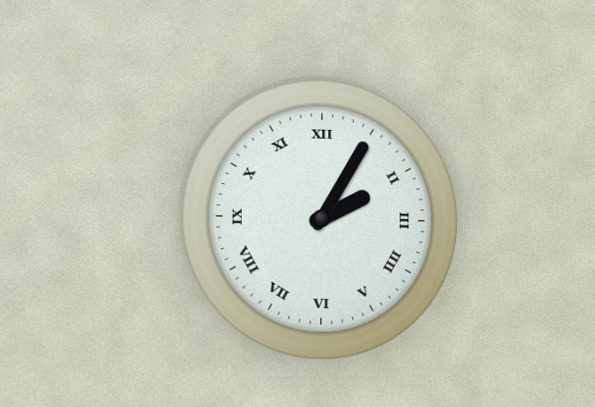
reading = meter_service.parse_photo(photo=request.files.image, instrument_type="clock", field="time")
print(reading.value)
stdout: 2:05
